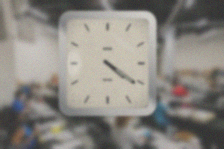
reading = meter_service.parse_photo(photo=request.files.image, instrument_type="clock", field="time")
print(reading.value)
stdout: 4:21
